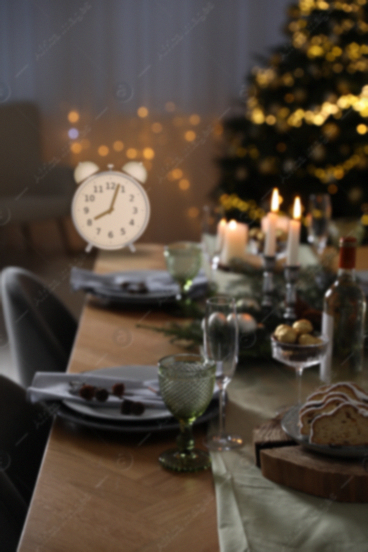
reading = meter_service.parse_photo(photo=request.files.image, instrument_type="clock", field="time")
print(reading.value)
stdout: 8:03
